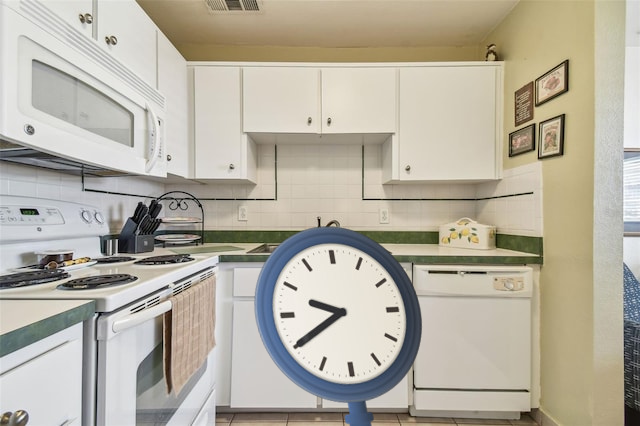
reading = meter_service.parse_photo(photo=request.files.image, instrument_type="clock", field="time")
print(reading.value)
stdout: 9:40
